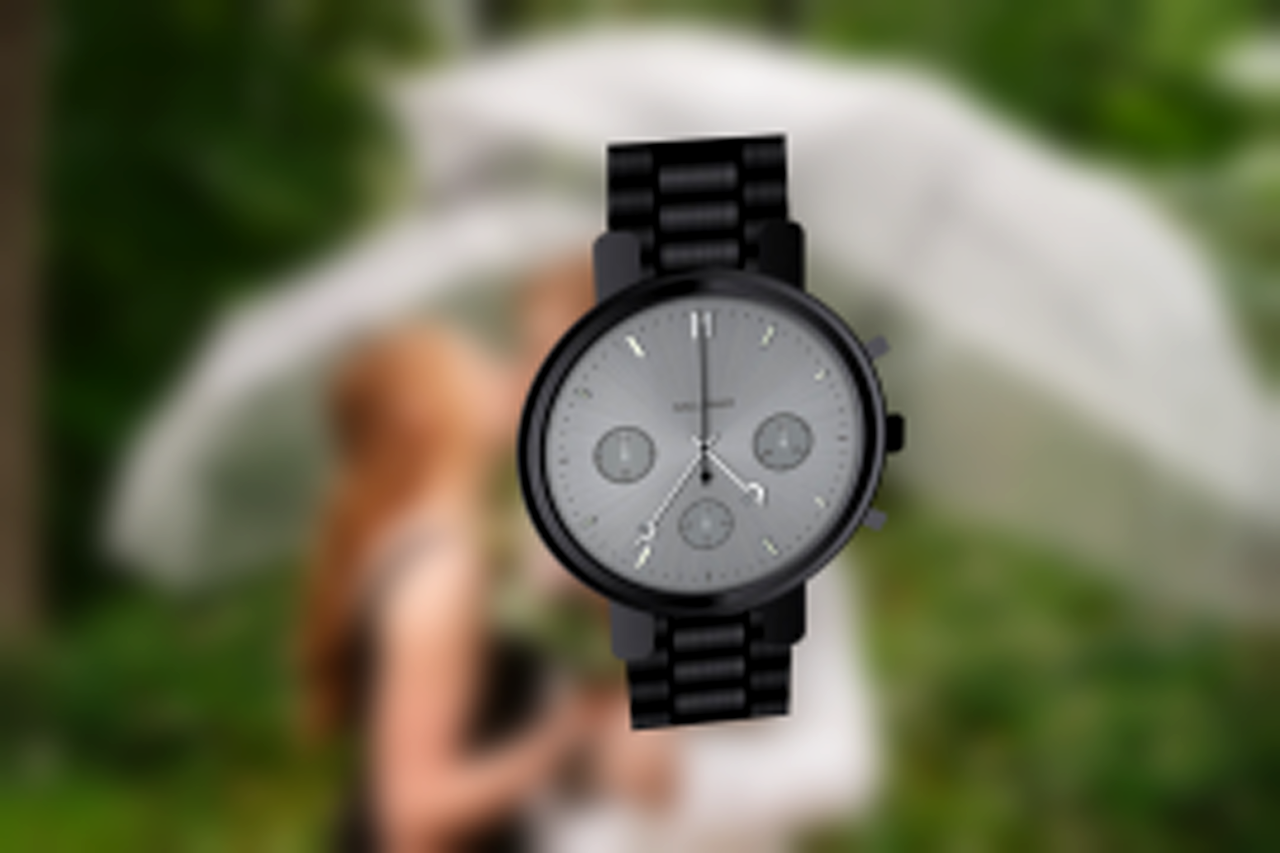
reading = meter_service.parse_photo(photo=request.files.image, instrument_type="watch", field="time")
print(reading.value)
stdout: 4:36
